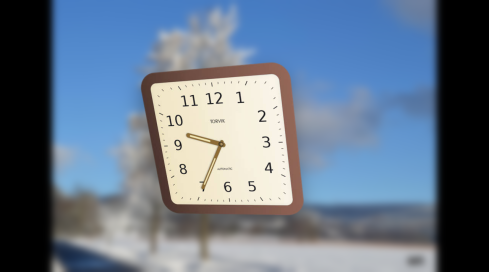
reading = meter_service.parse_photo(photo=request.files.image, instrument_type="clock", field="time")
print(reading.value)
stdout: 9:35
